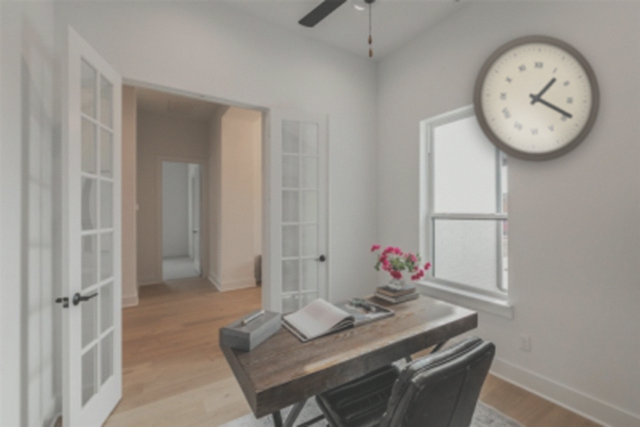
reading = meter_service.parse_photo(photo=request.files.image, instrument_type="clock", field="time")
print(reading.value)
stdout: 1:19
